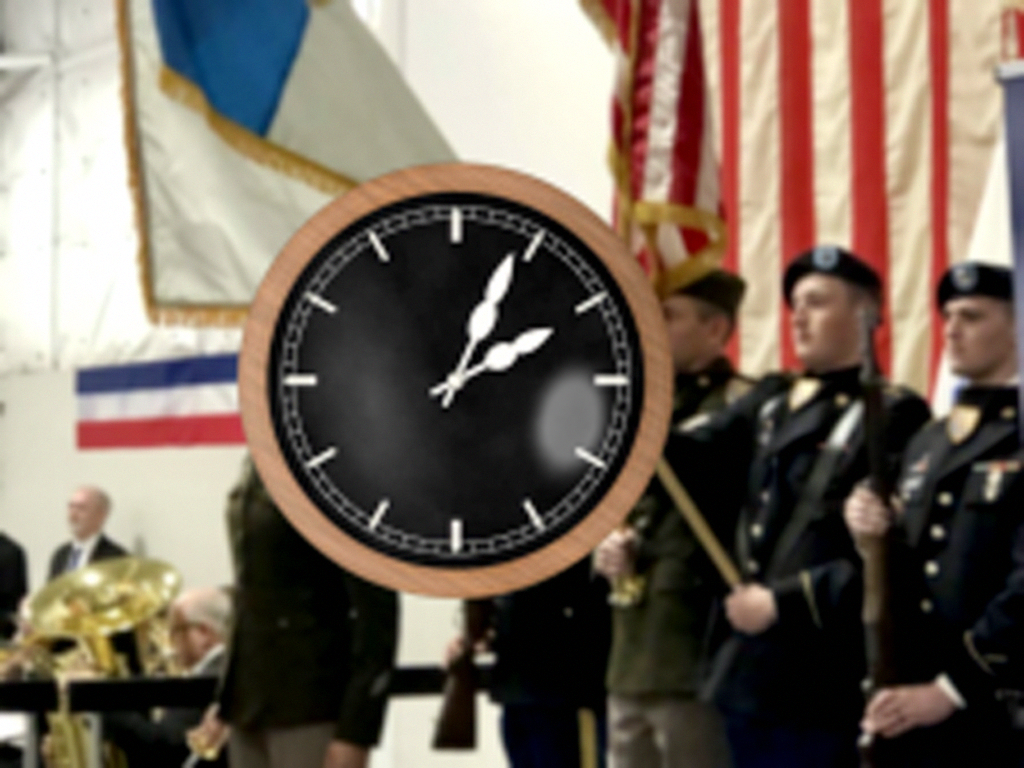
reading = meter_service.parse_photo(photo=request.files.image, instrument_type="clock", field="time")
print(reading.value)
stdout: 2:04
